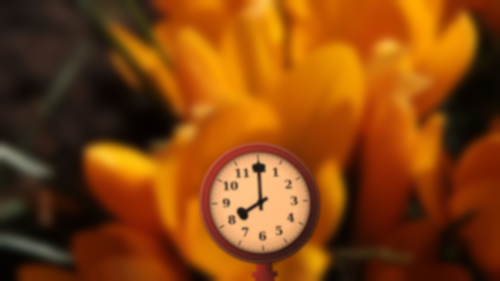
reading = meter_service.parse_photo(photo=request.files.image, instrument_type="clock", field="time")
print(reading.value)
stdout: 8:00
